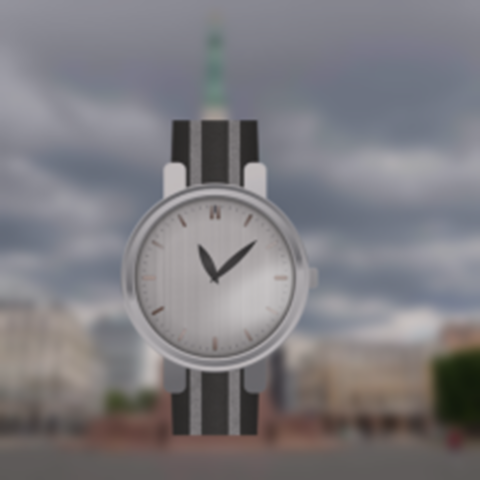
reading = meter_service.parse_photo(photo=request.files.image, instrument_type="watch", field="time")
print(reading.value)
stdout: 11:08
